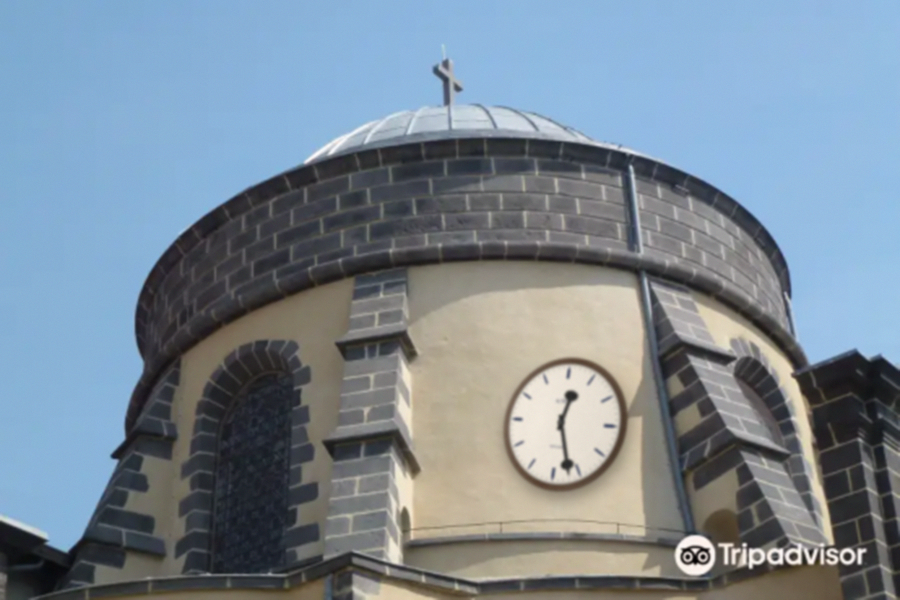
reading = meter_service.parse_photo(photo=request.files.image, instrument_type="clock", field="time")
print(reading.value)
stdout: 12:27
